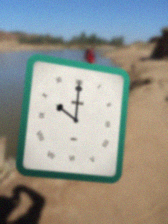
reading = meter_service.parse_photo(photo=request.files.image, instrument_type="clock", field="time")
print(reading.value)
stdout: 10:00
